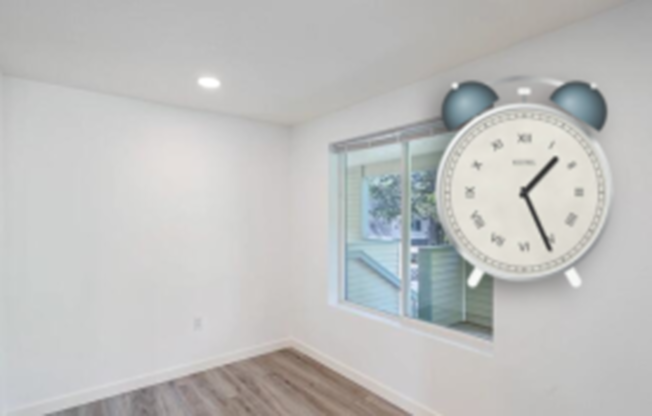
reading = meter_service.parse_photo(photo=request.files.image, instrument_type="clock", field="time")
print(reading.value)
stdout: 1:26
